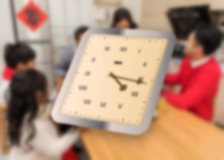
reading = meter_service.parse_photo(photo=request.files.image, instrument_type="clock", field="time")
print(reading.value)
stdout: 4:16
